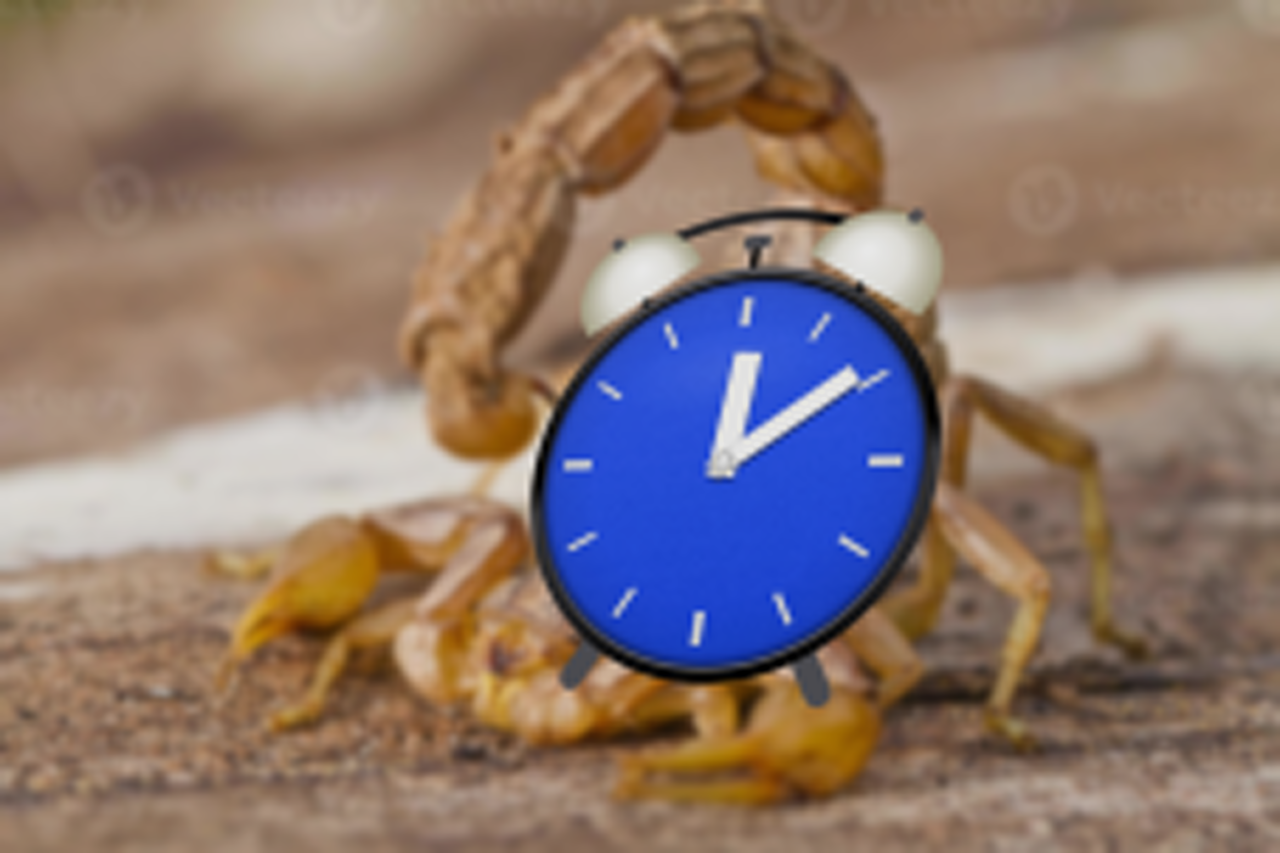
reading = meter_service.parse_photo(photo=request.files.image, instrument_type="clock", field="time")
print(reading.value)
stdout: 12:09
